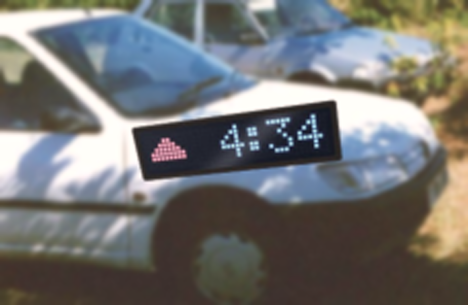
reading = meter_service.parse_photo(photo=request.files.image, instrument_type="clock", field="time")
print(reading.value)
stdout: 4:34
